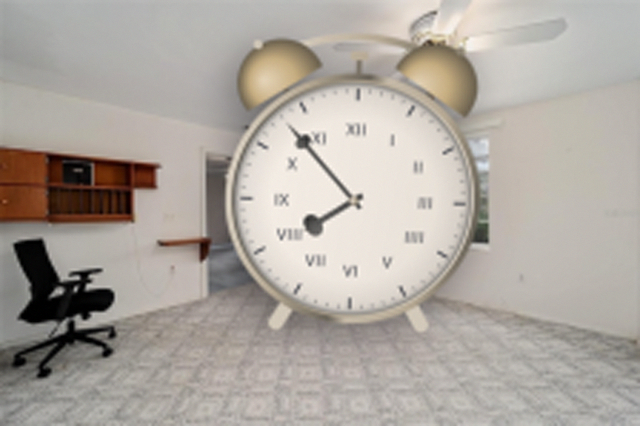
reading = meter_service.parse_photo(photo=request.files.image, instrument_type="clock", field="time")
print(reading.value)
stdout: 7:53
